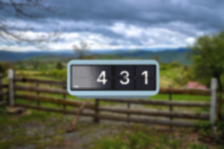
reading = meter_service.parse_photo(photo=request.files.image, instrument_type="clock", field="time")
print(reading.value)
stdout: 4:31
